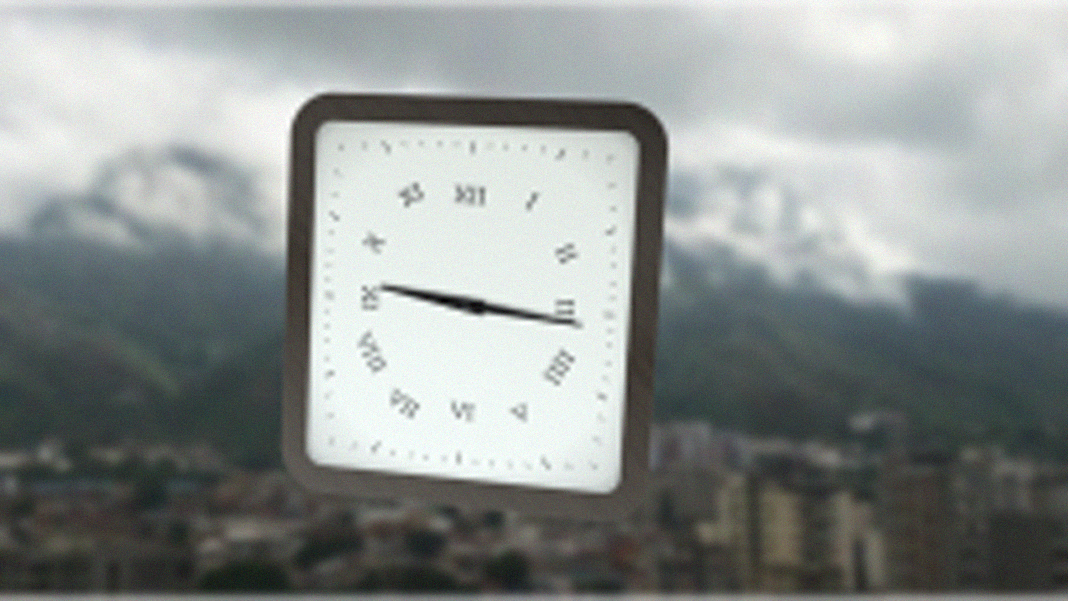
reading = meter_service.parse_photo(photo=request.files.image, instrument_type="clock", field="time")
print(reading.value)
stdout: 9:16
